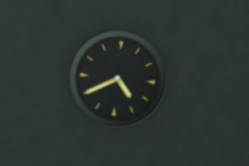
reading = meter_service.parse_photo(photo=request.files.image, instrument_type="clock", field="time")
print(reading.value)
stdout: 4:40
